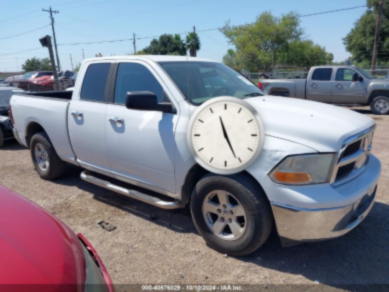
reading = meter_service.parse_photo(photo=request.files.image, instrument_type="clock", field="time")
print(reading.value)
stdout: 11:26
